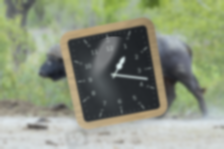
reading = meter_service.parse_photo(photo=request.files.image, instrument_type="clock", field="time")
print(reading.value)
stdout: 1:18
